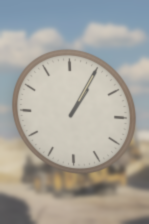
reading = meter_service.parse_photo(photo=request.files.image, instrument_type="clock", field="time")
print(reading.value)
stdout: 1:05
